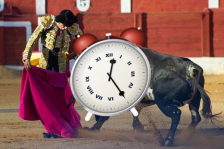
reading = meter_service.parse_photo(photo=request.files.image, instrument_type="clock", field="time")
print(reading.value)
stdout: 12:25
